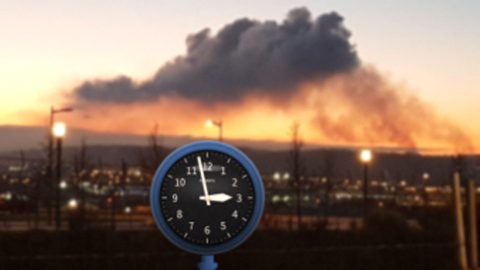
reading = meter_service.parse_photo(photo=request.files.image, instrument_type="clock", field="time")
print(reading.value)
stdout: 2:58
